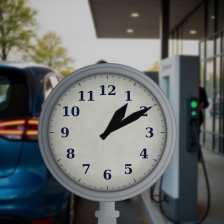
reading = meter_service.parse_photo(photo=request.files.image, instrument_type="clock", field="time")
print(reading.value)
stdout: 1:10
